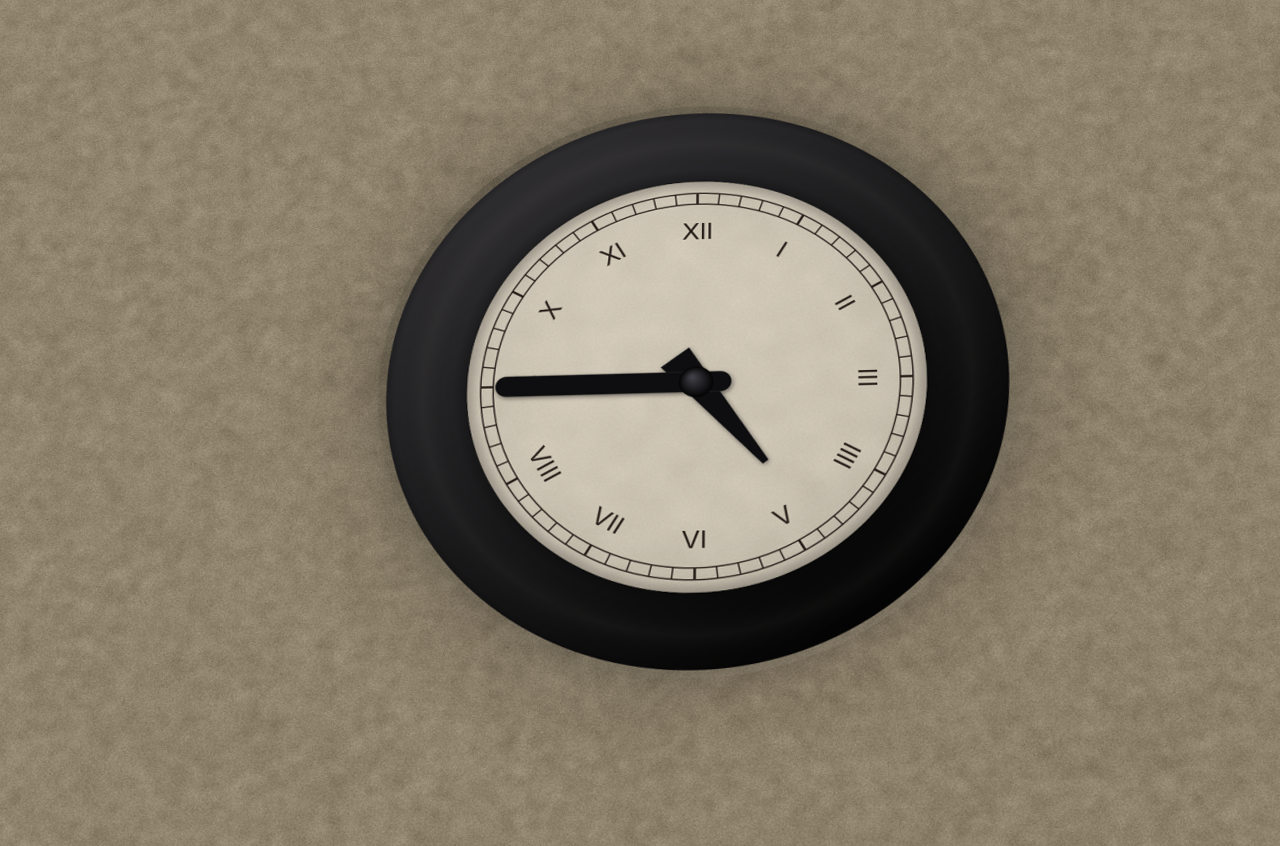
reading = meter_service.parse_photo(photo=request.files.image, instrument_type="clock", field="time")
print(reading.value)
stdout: 4:45
